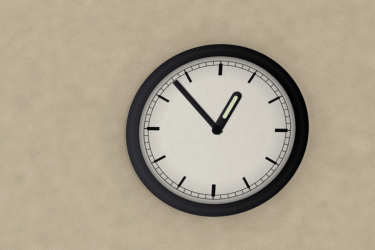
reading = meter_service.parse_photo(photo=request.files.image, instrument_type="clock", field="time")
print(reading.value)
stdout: 12:53
